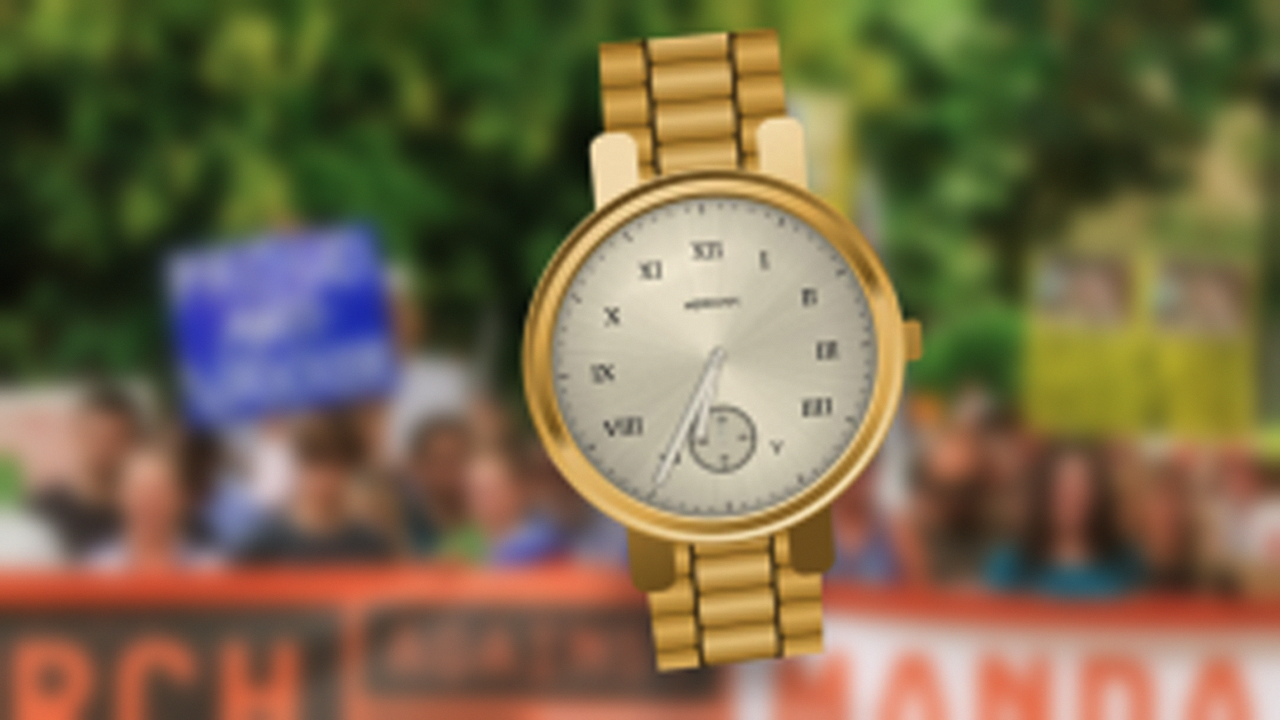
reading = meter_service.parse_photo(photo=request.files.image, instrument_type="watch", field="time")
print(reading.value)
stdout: 6:35
